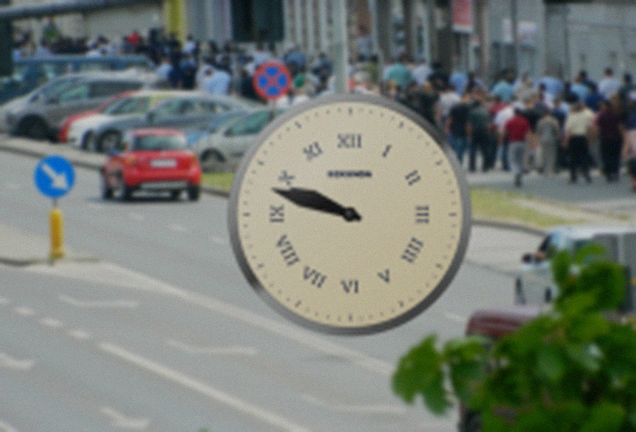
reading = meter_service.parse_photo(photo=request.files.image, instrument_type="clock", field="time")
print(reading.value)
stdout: 9:48
